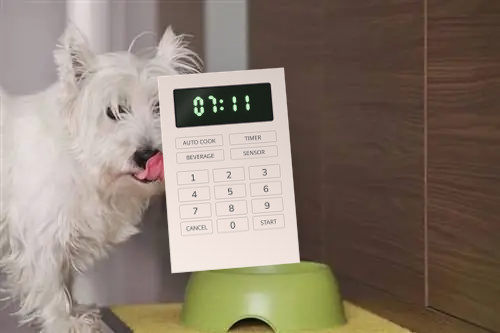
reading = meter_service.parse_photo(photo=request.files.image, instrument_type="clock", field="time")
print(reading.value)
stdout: 7:11
